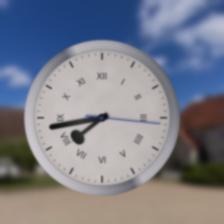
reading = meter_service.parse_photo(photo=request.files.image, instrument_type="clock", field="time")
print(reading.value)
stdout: 7:43:16
